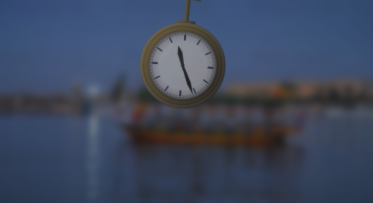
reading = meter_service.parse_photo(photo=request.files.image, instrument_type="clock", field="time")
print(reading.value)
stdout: 11:26
